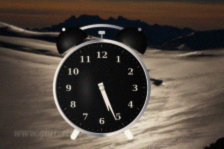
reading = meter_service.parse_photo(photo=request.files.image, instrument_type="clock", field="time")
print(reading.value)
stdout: 5:26
